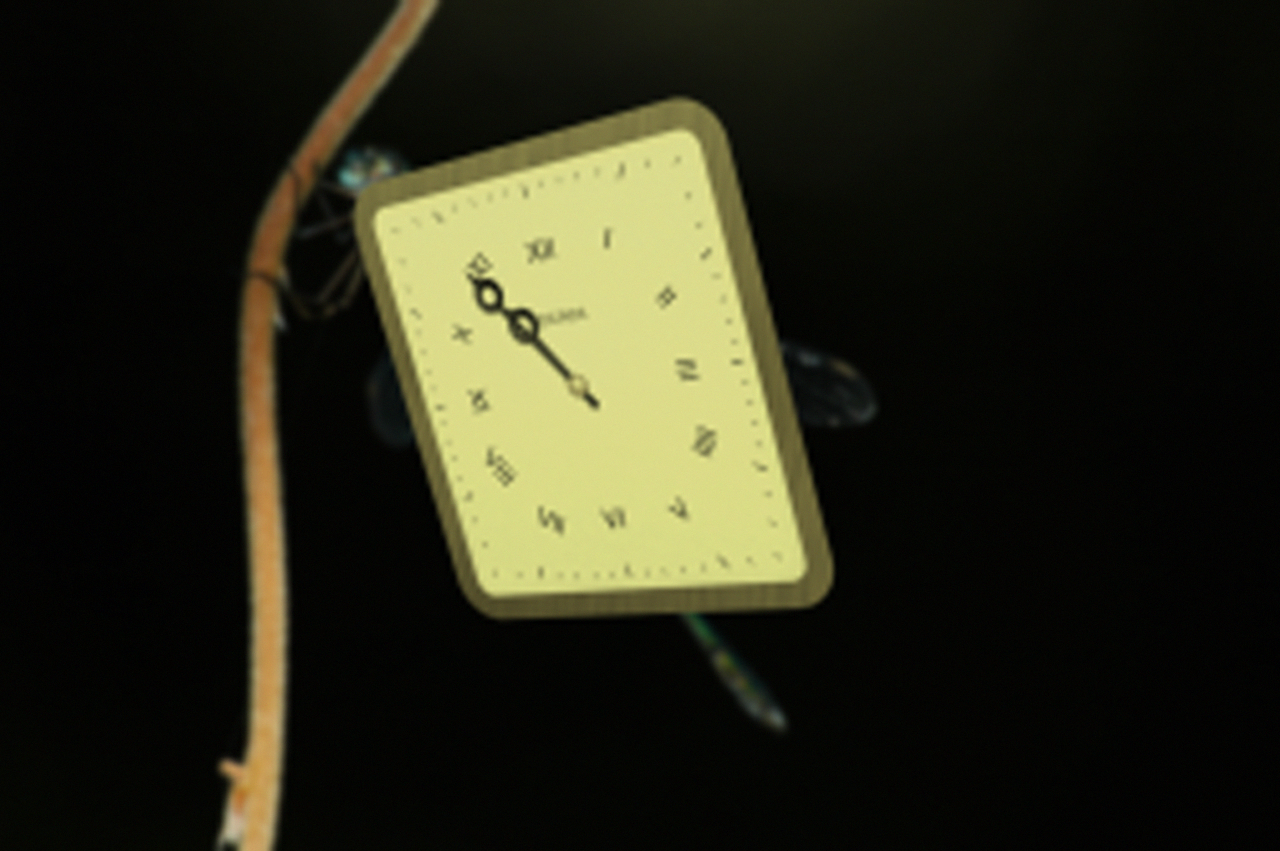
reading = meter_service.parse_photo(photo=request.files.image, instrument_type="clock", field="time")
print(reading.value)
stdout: 10:54
